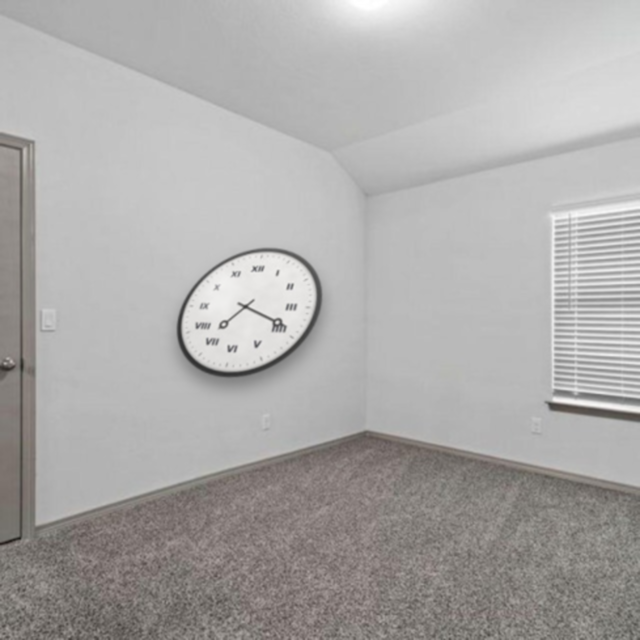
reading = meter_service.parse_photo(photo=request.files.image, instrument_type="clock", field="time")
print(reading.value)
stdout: 7:19
